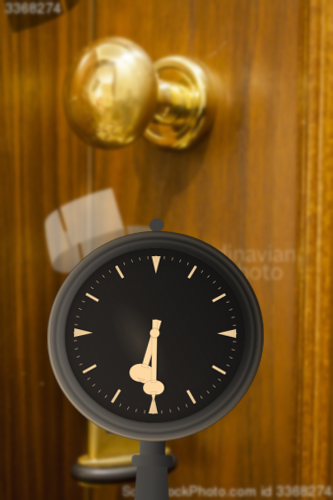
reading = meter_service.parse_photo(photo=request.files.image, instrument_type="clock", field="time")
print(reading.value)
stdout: 6:30
